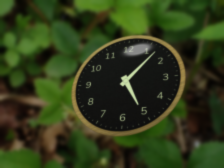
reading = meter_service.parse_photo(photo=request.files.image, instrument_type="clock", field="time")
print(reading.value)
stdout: 5:07
